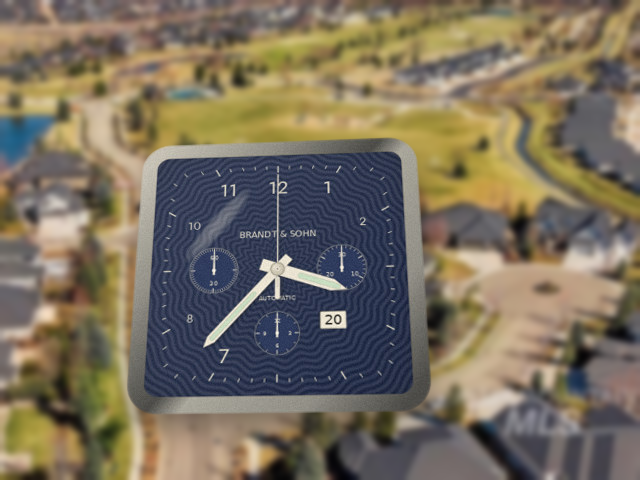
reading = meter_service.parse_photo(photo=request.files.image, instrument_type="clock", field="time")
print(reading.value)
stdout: 3:37
